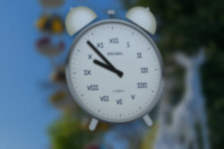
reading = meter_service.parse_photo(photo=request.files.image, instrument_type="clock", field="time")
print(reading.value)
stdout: 9:53
